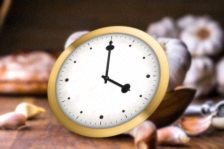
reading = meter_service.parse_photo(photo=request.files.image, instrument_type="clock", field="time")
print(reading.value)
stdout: 4:00
